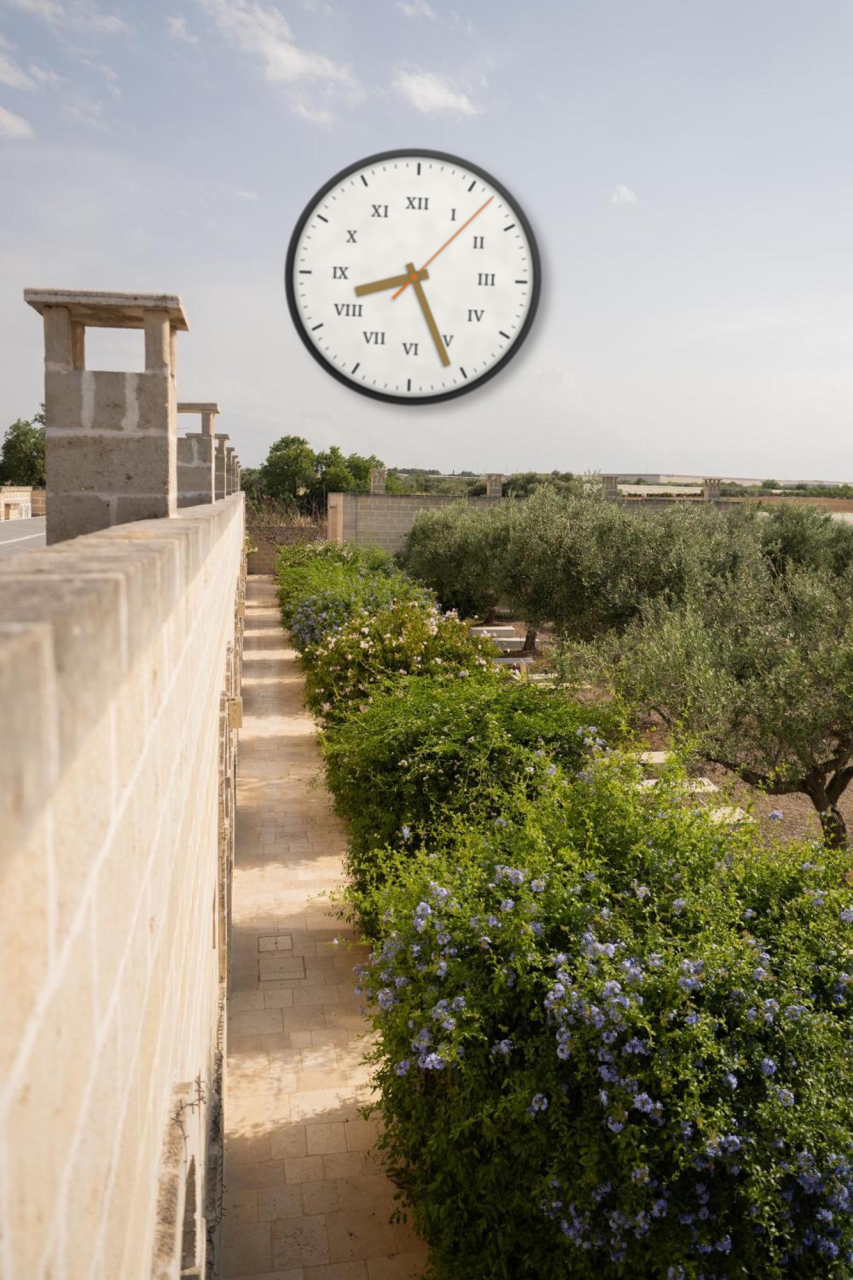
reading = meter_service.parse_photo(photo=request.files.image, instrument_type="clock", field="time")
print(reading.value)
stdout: 8:26:07
